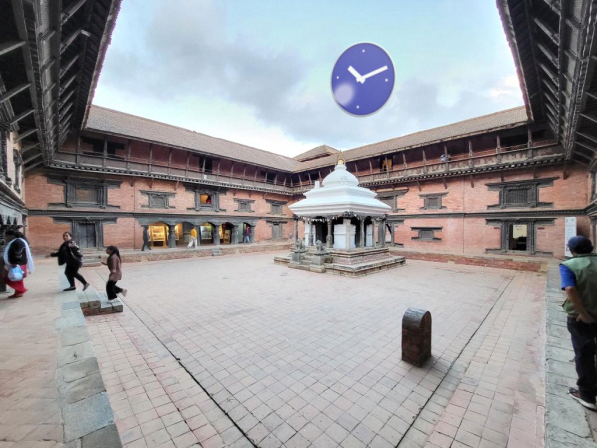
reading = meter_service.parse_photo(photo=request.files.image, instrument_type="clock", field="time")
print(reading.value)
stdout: 10:11
